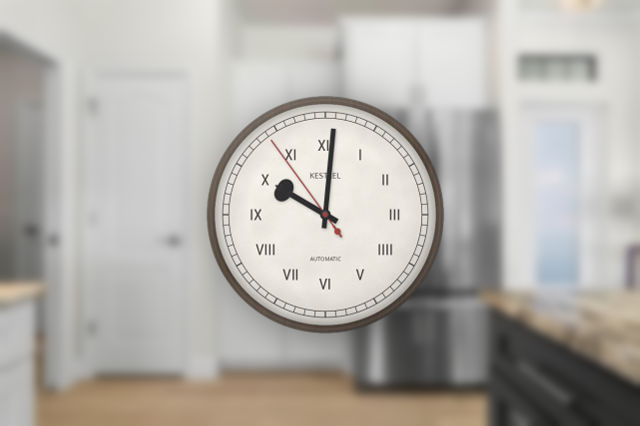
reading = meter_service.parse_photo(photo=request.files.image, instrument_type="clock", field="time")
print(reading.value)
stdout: 10:00:54
